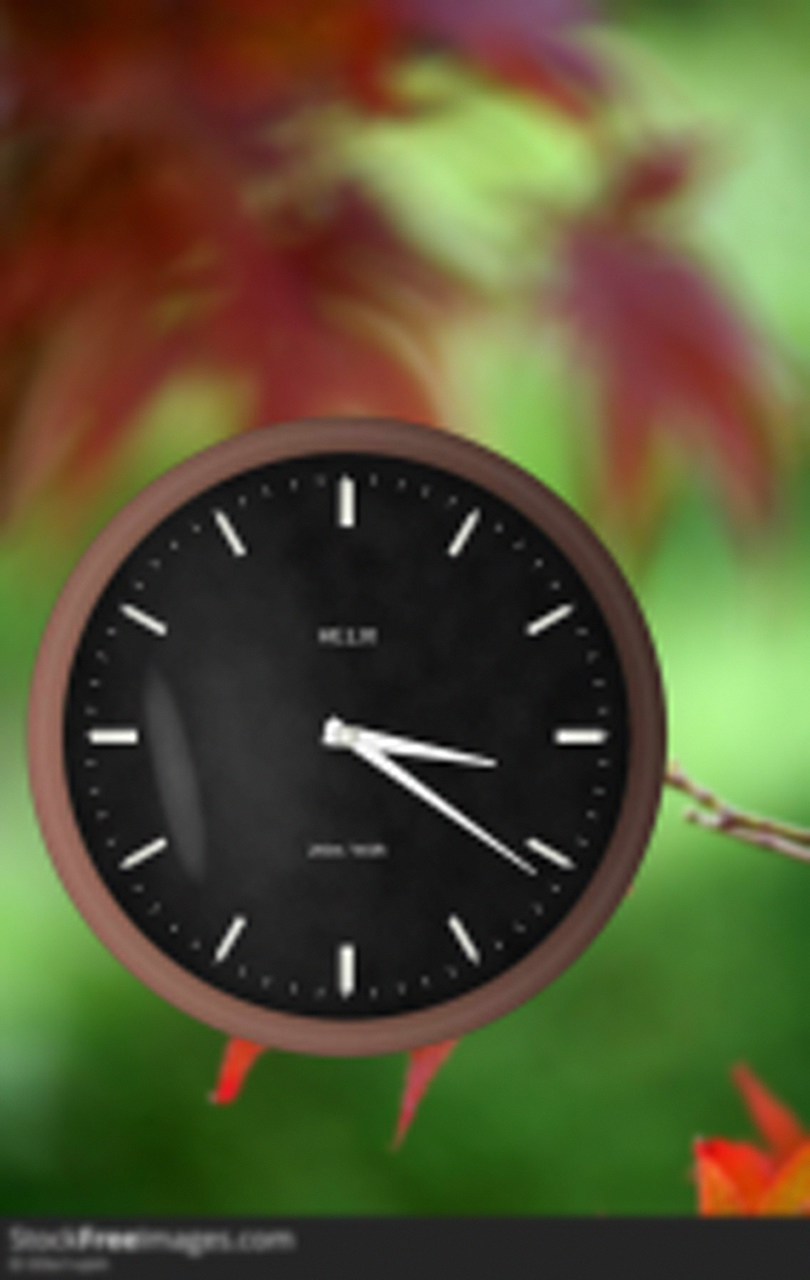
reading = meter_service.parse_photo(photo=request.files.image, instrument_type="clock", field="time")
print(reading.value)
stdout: 3:21
